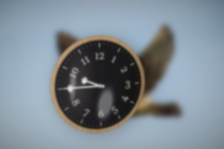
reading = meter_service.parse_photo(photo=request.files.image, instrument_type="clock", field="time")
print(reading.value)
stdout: 9:45
